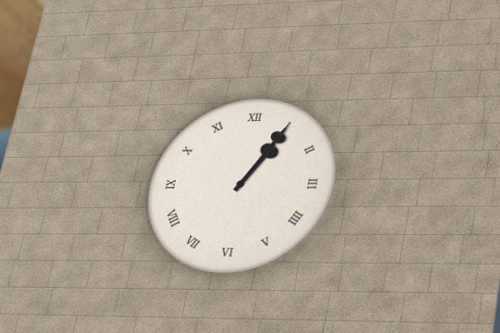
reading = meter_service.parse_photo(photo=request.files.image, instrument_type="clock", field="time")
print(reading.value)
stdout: 1:05
